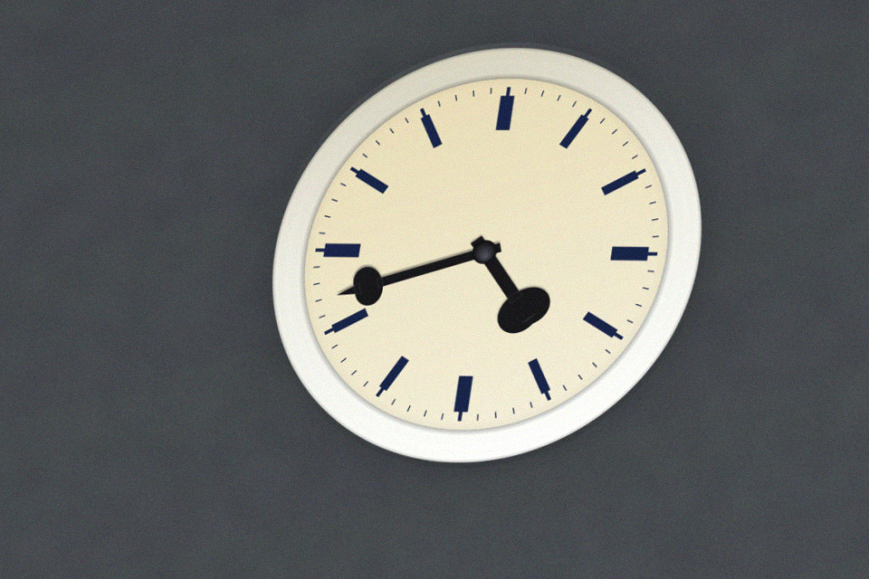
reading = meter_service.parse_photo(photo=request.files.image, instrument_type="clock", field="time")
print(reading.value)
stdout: 4:42
